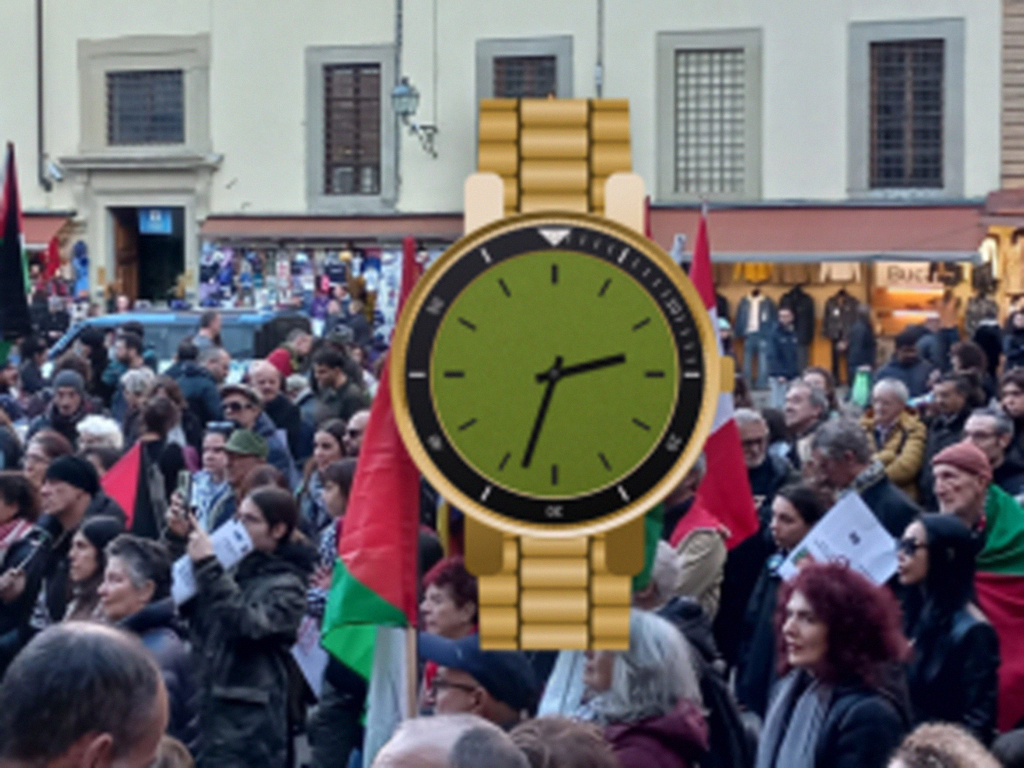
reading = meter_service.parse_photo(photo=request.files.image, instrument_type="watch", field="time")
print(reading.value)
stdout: 2:33
